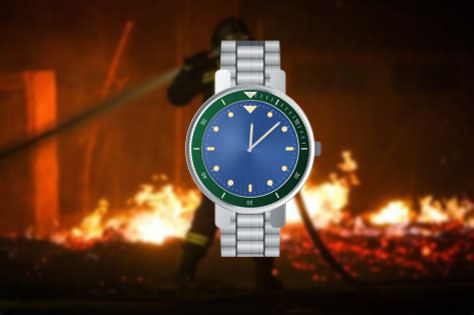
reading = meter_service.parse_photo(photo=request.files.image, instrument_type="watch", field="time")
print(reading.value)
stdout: 12:08
